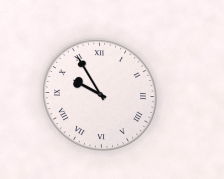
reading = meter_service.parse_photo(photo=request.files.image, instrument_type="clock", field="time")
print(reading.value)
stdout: 9:55
